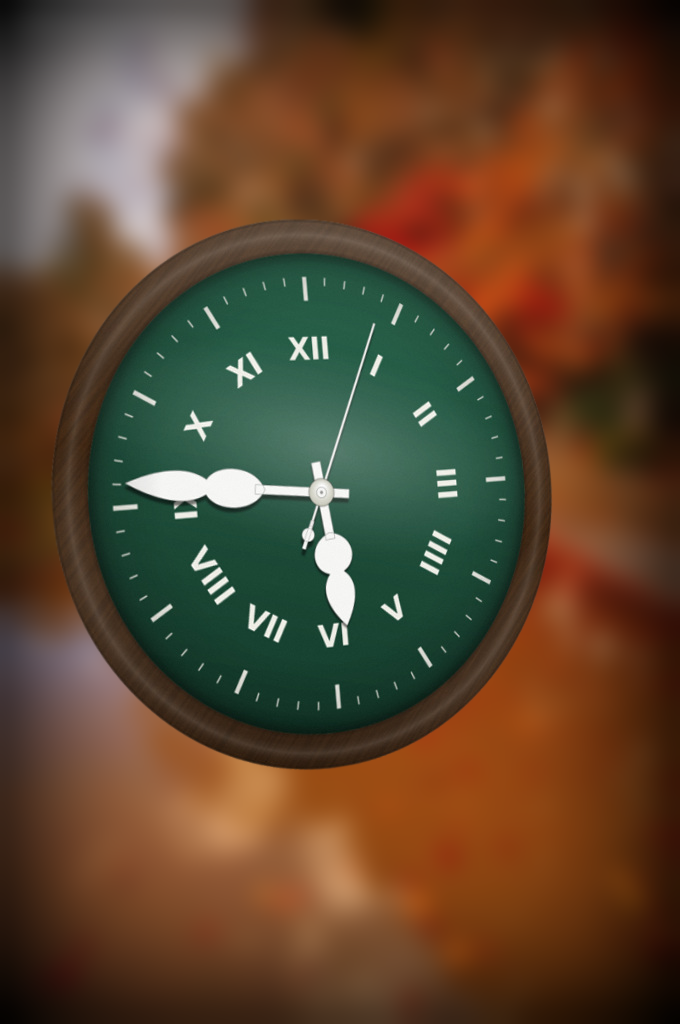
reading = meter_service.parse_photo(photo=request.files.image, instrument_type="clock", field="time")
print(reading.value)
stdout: 5:46:04
